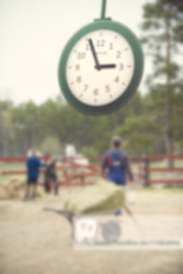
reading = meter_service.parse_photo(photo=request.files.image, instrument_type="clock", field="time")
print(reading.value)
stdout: 2:56
